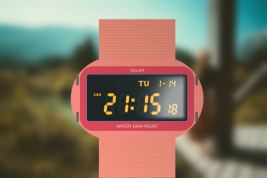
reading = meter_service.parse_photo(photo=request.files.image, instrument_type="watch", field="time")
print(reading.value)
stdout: 21:15:18
